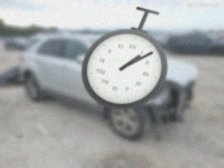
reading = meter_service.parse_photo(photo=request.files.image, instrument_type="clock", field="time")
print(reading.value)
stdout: 1:07
